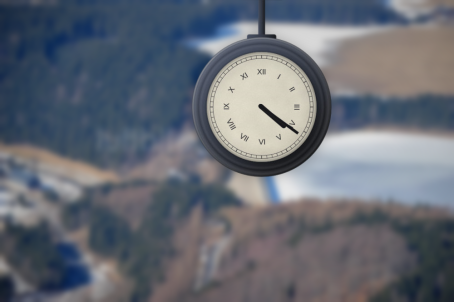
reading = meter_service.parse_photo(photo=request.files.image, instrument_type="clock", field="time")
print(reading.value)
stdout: 4:21
